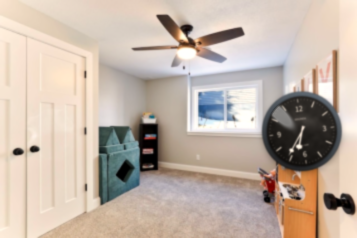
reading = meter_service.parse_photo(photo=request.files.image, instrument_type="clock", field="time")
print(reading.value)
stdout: 6:36
